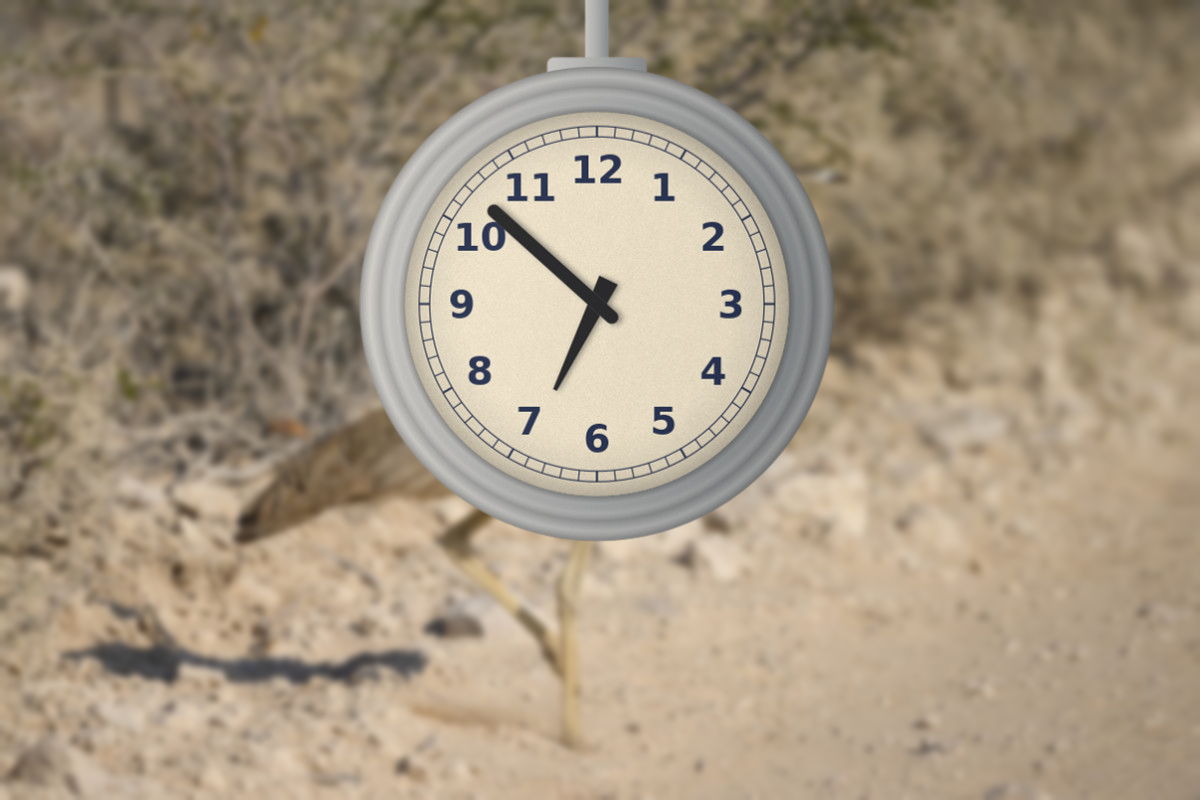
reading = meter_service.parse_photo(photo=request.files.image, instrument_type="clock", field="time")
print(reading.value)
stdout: 6:52
